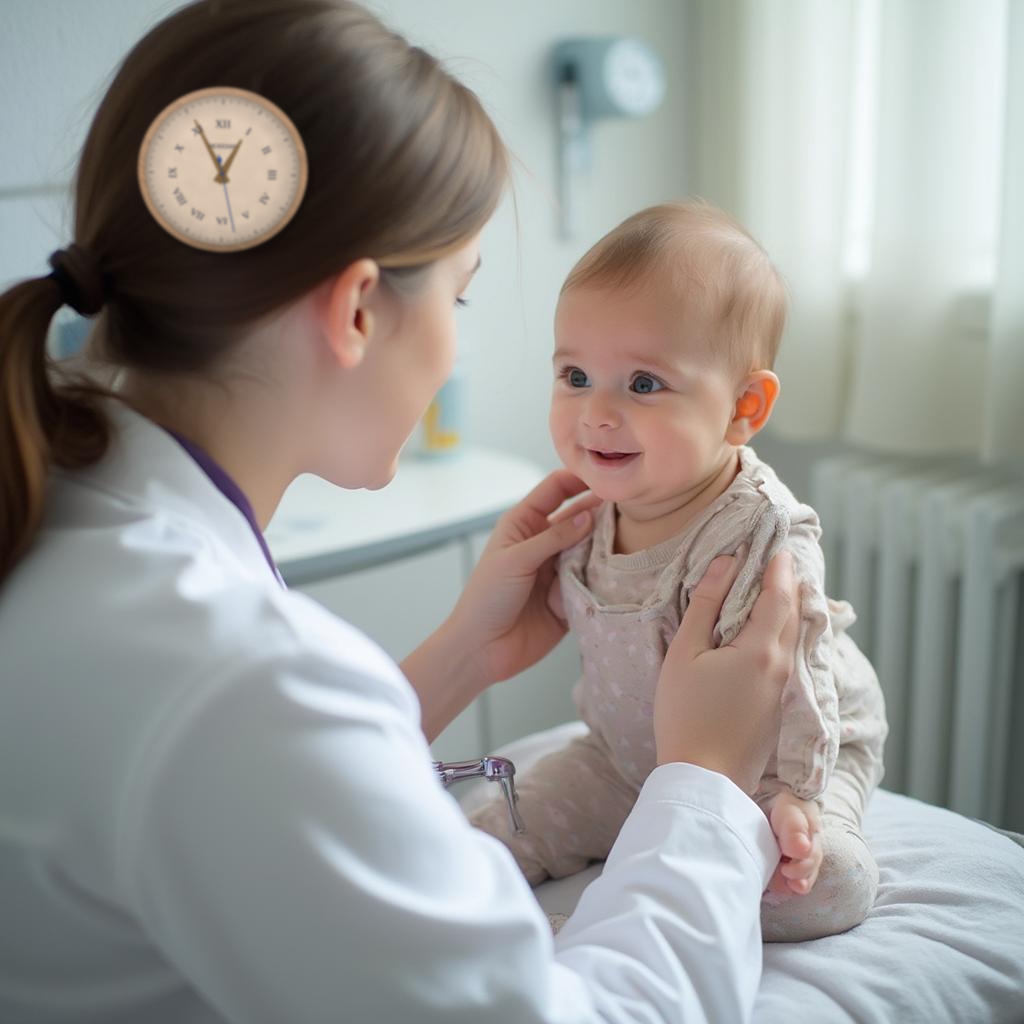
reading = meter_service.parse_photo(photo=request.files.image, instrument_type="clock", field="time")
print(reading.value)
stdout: 12:55:28
